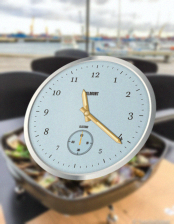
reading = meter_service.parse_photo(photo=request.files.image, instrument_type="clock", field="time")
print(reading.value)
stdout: 11:21
